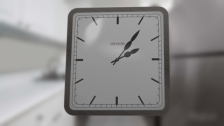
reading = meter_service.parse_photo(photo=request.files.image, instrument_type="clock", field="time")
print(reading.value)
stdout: 2:06
